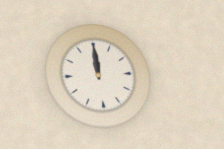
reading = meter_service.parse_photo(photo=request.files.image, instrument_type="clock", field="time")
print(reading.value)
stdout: 12:00
